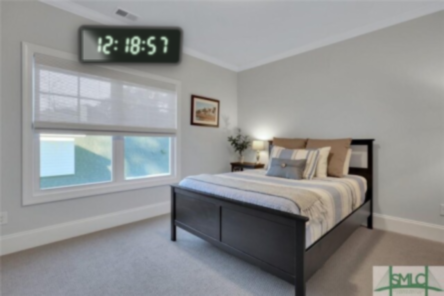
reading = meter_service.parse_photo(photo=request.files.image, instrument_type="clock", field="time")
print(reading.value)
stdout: 12:18:57
